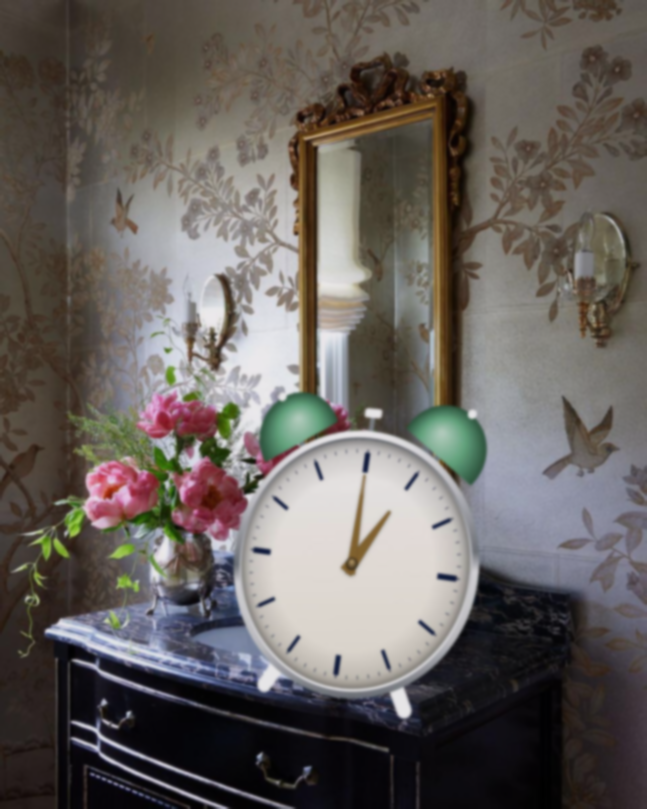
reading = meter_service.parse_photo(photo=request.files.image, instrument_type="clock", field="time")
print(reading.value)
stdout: 1:00
